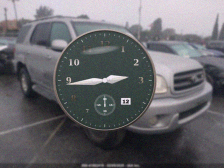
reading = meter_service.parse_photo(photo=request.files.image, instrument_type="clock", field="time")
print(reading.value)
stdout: 2:44
